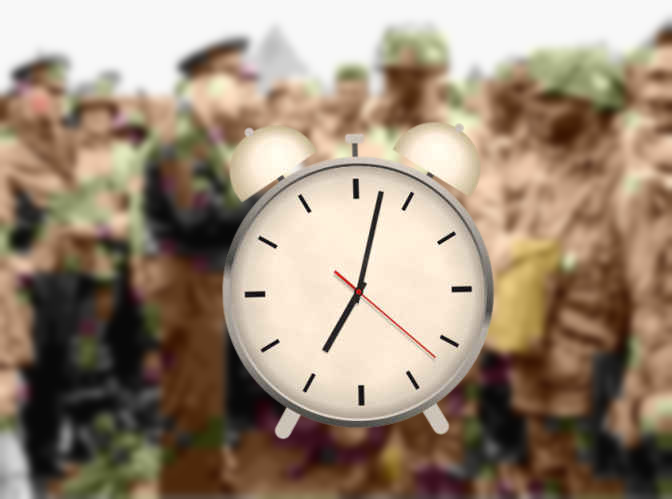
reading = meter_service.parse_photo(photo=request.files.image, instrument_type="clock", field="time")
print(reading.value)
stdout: 7:02:22
